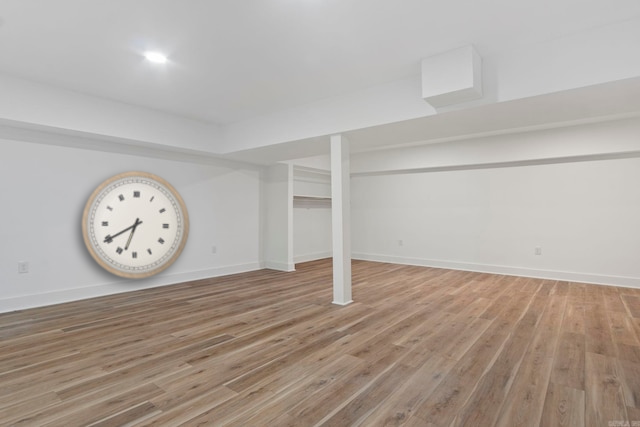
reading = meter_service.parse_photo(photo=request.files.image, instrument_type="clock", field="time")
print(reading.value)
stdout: 6:40
